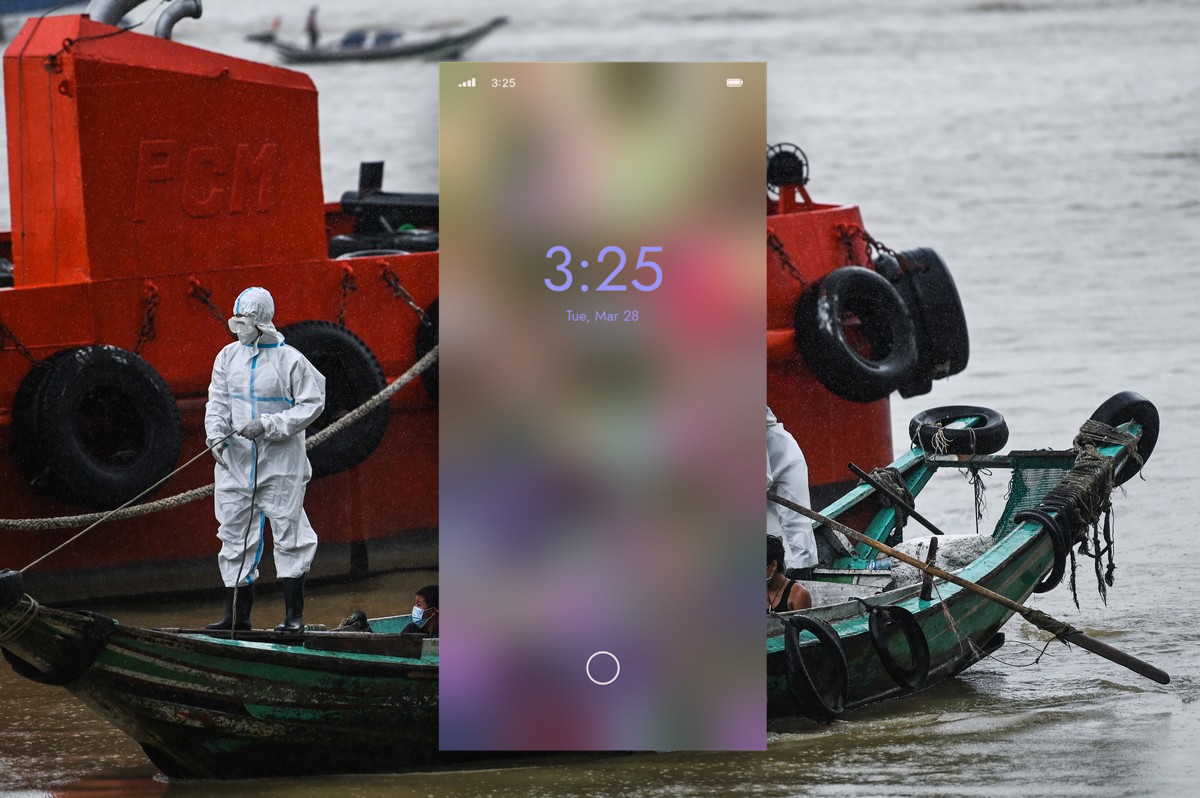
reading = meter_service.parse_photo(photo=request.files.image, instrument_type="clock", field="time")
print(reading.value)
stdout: 3:25
